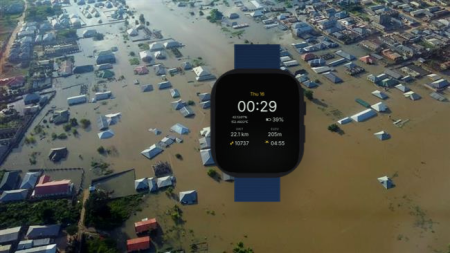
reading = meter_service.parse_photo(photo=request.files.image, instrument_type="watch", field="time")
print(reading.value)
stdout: 0:29
